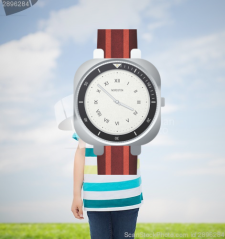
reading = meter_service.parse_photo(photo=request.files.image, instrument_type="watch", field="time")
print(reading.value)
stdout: 3:52
